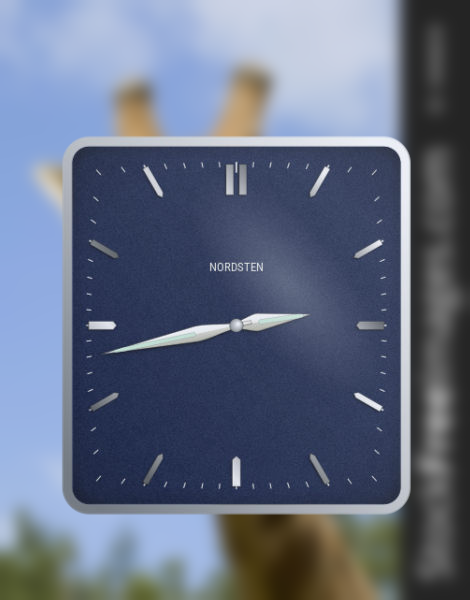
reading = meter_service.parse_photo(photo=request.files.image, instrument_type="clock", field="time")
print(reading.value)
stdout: 2:43
